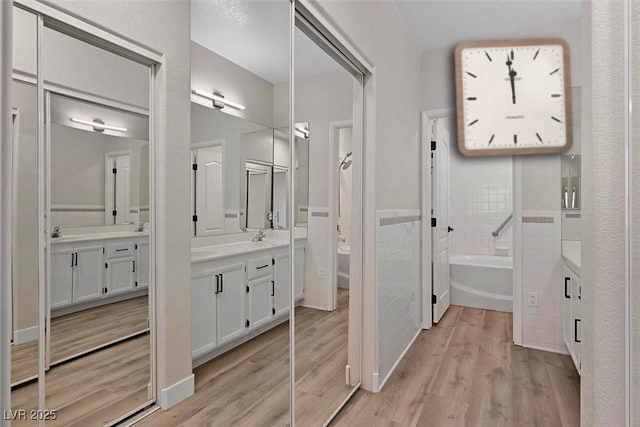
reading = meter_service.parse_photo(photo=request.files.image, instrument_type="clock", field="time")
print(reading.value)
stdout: 11:59
